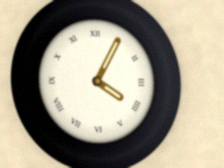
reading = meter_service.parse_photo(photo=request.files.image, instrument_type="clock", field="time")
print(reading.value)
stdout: 4:05
